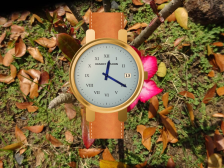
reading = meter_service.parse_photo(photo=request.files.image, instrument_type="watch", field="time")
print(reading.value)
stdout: 12:20
